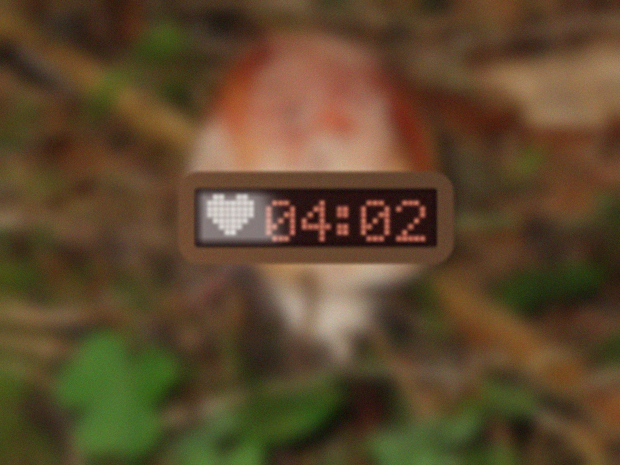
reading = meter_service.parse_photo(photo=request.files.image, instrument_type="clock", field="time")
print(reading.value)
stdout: 4:02
